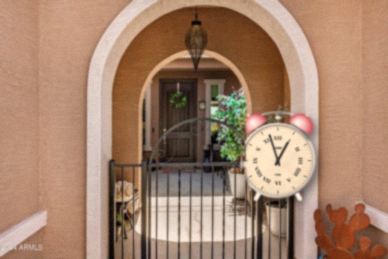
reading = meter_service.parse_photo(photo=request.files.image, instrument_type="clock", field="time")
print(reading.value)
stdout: 12:57
